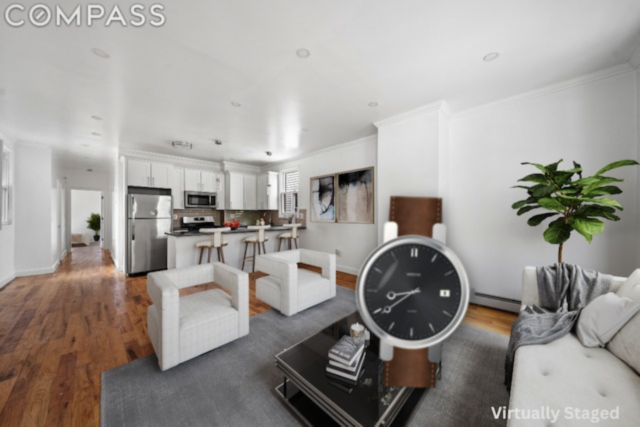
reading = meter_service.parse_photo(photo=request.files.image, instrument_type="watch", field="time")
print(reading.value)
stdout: 8:39
